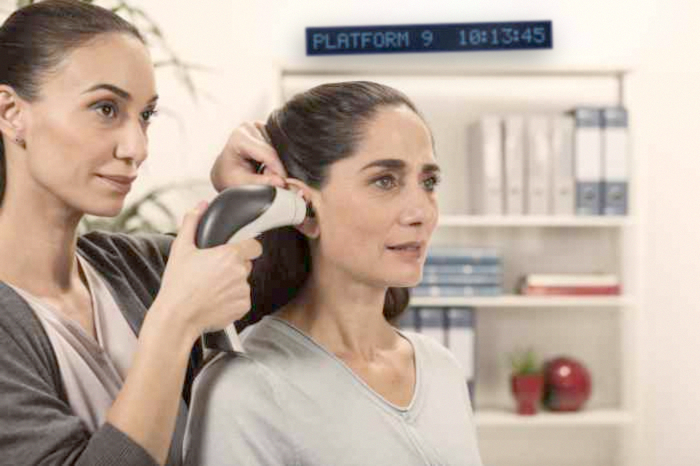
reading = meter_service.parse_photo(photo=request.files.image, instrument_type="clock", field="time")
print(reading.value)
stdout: 10:13:45
